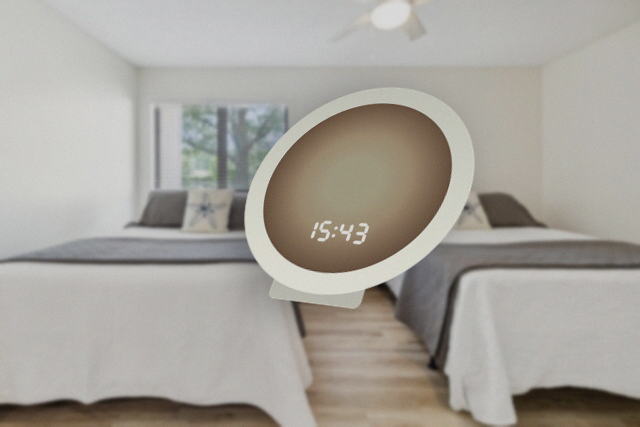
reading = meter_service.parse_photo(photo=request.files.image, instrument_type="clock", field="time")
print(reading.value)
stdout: 15:43
